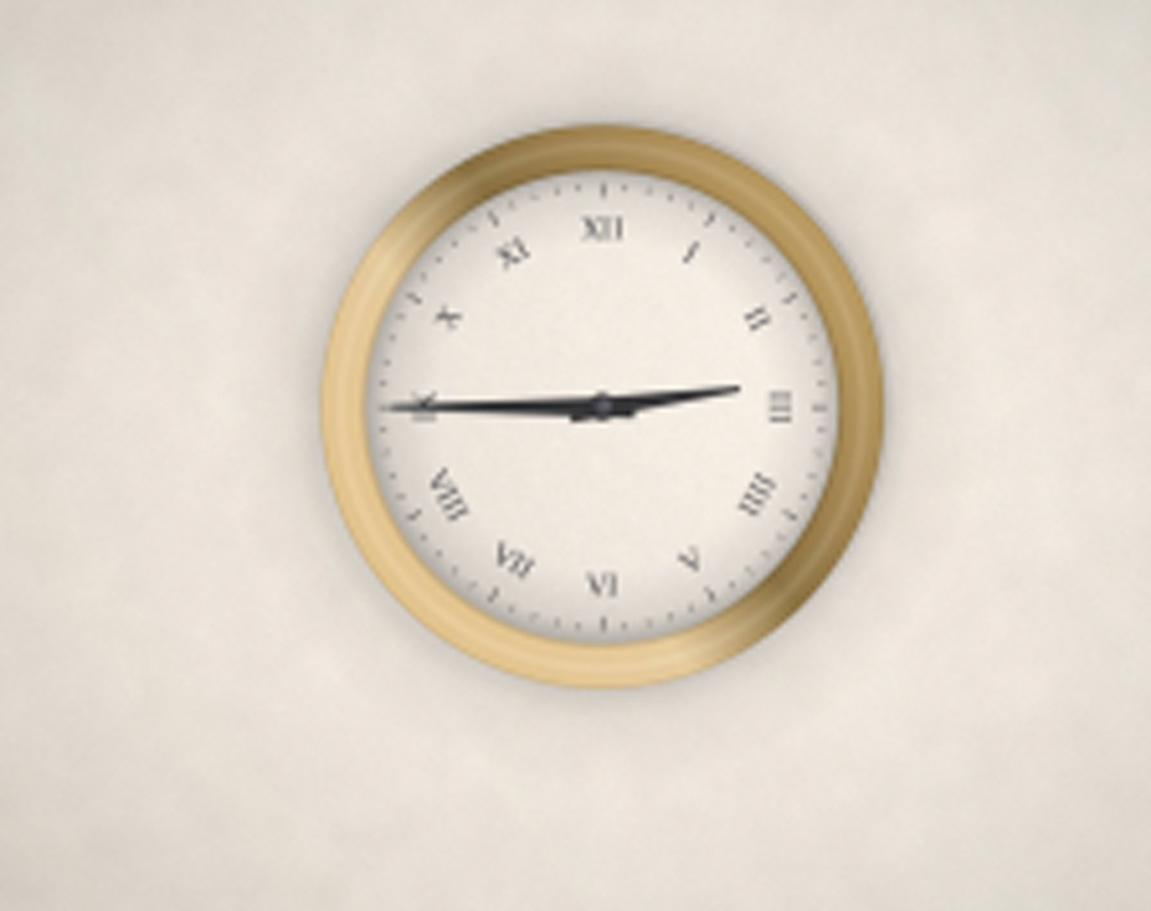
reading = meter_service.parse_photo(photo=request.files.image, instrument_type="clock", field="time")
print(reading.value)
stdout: 2:45
